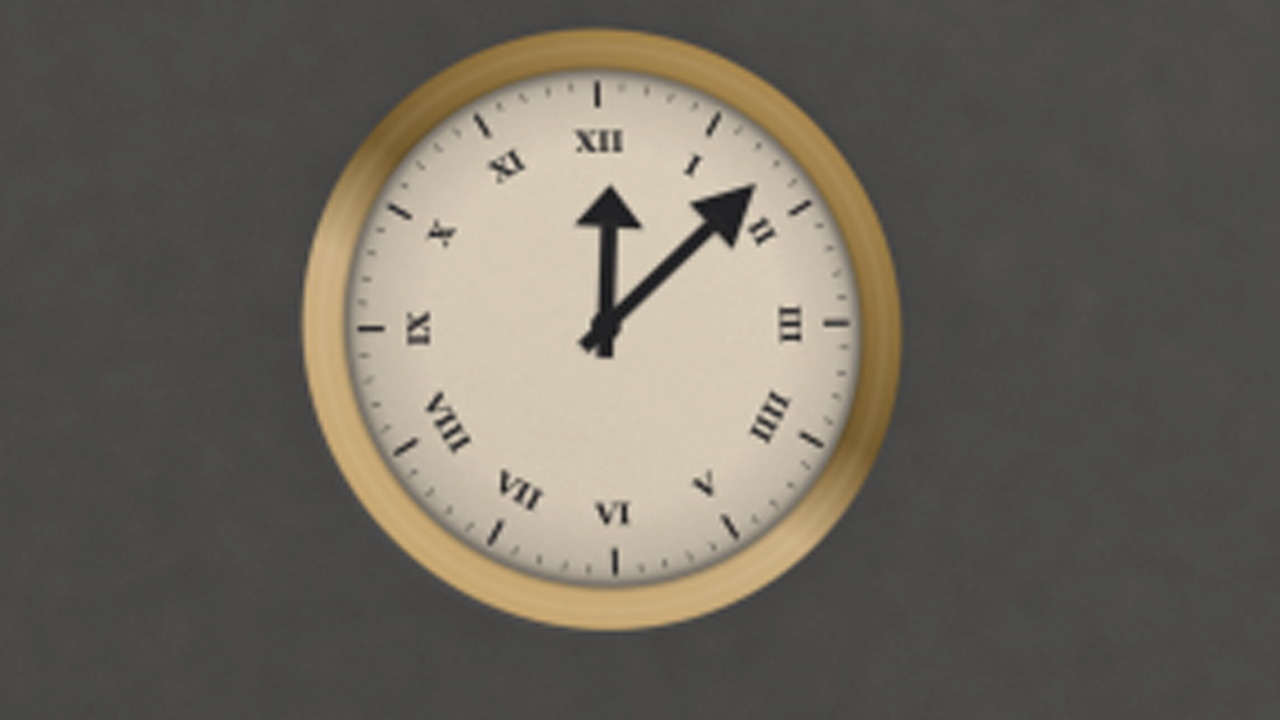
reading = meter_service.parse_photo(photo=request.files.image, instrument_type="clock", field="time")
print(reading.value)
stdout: 12:08
